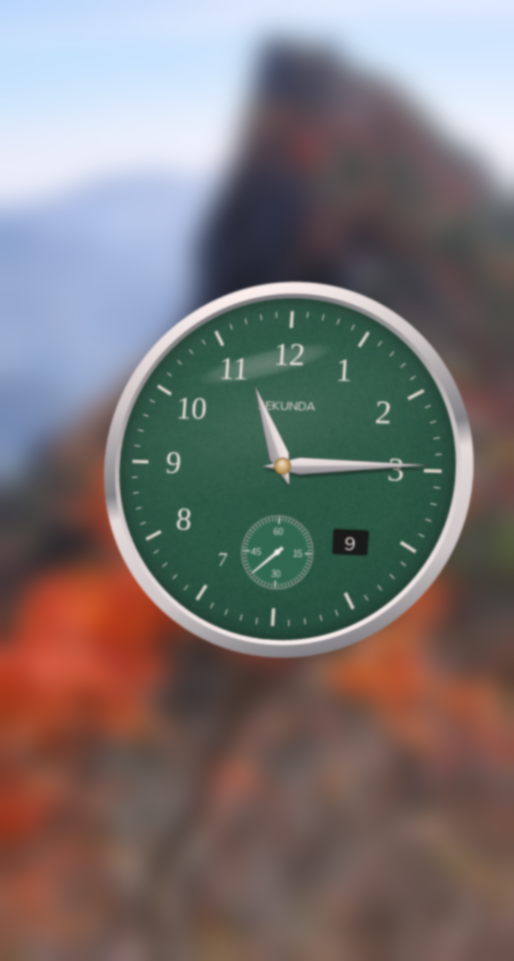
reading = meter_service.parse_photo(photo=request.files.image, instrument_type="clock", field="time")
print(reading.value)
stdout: 11:14:38
